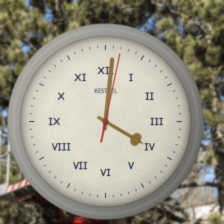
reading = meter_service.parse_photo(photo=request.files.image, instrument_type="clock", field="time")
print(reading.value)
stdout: 4:01:02
